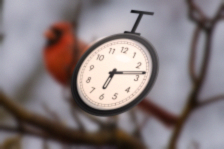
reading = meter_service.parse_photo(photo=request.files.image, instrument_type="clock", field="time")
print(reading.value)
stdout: 6:13
